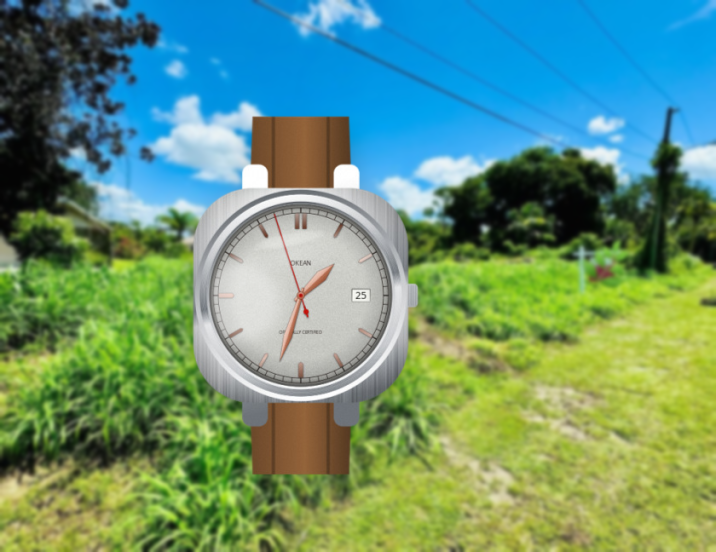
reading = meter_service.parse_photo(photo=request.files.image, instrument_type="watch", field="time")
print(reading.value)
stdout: 1:32:57
